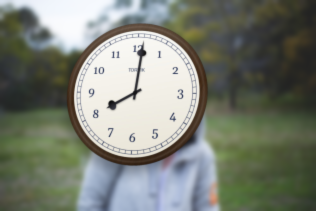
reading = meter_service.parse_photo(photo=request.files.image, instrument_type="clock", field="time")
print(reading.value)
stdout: 8:01
